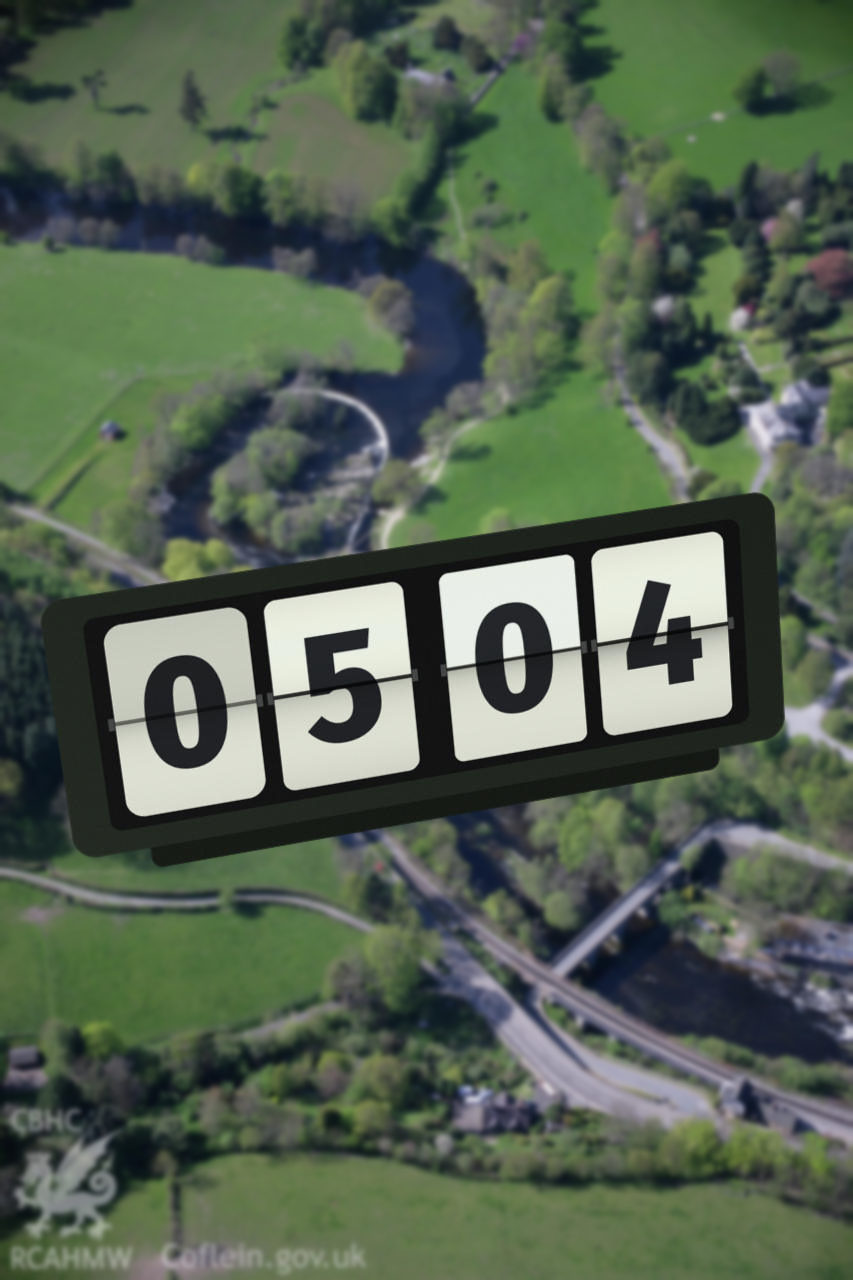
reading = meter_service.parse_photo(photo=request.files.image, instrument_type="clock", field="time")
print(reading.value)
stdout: 5:04
